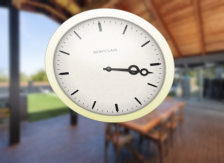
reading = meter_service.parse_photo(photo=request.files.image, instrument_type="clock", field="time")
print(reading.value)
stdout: 3:17
